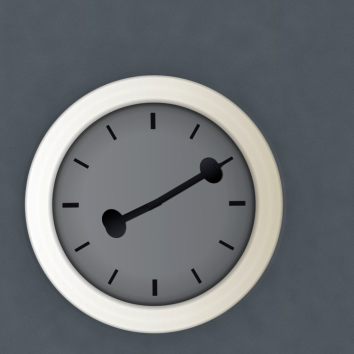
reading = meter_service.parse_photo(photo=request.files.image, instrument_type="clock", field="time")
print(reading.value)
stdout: 8:10
